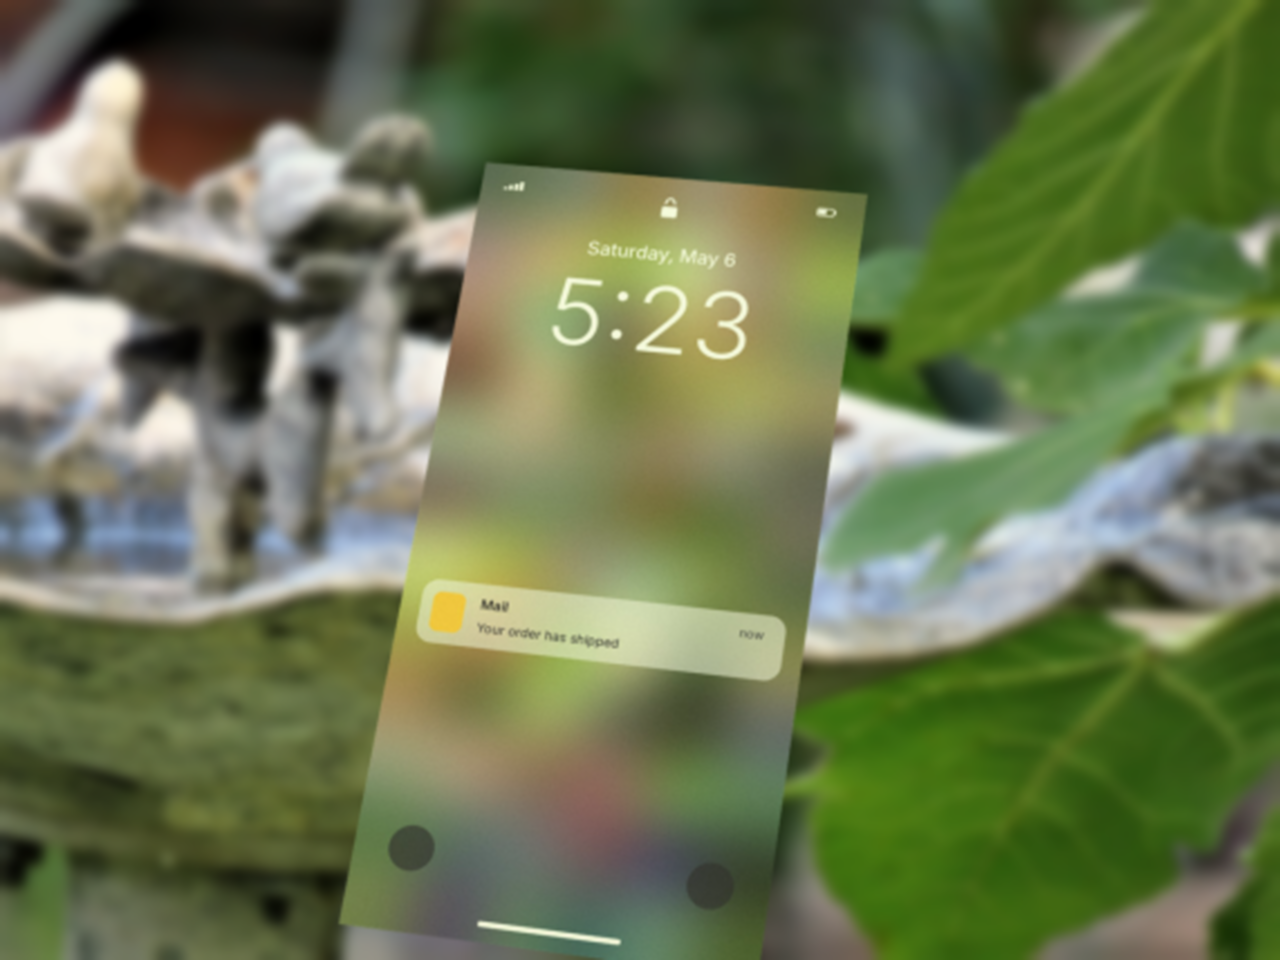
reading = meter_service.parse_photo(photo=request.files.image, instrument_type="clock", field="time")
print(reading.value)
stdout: 5:23
